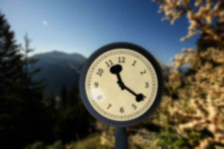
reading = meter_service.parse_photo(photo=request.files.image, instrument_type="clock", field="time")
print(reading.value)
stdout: 11:21
